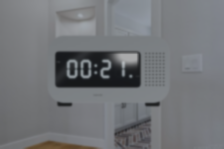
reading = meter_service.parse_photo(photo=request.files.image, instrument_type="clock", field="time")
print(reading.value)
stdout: 0:21
